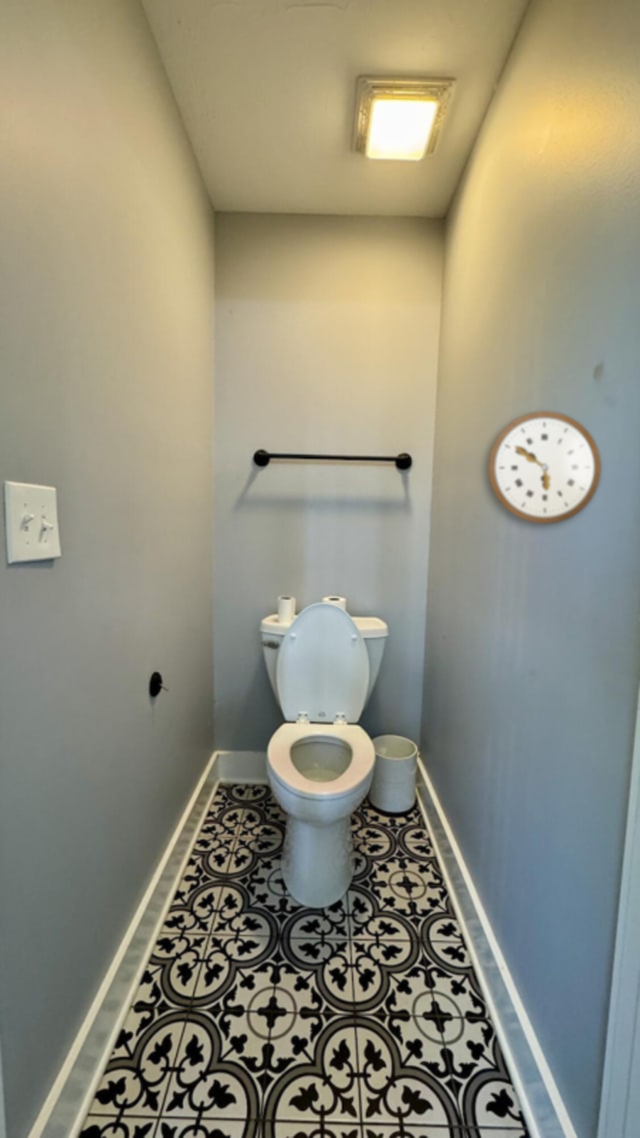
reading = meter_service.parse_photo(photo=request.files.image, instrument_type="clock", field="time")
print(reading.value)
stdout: 5:51
